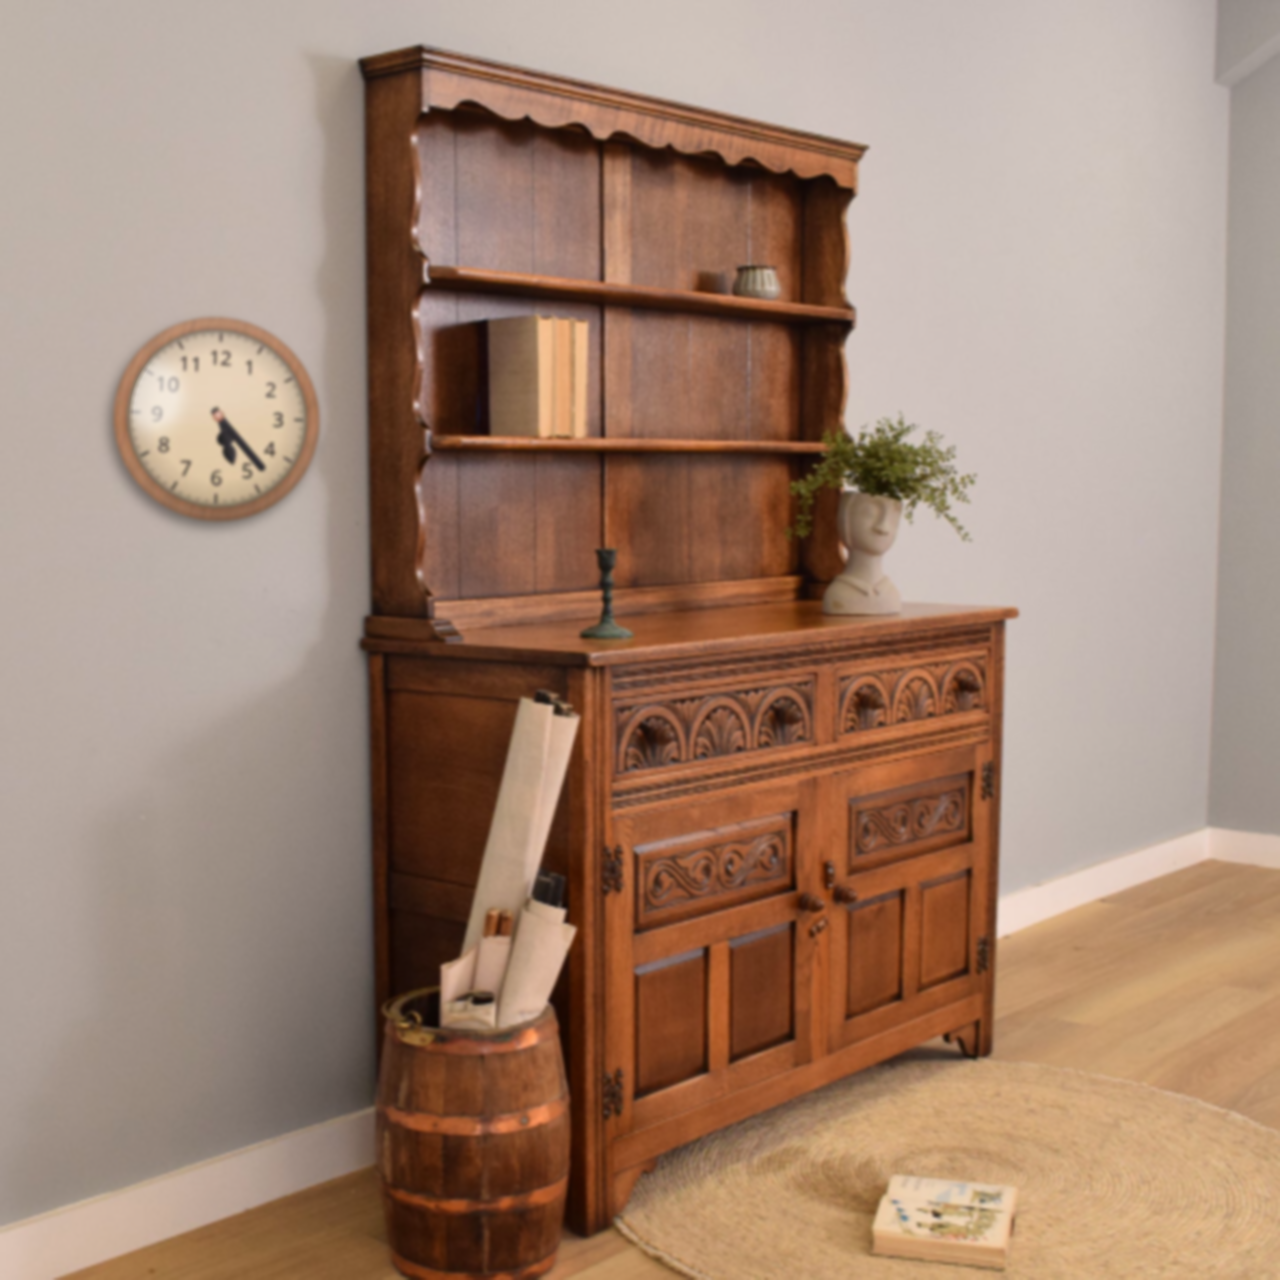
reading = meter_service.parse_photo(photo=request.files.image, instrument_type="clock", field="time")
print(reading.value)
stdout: 5:23
